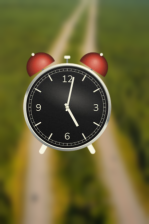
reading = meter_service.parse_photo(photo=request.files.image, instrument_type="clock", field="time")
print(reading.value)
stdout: 5:02
